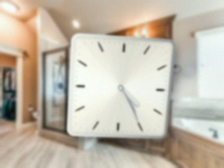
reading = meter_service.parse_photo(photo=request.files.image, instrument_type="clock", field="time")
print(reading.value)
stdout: 4:25
